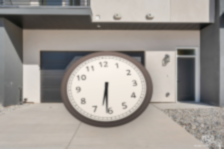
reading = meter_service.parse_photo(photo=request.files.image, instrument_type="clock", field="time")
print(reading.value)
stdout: 6:31
